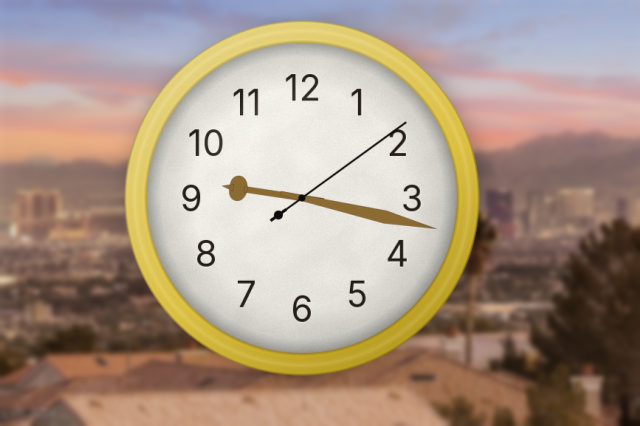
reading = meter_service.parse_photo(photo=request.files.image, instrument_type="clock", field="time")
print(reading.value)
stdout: 9:17:09
